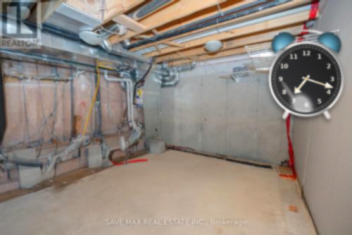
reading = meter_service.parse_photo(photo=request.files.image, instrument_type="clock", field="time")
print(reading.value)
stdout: 7:18
